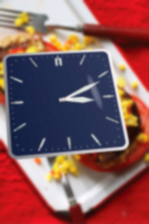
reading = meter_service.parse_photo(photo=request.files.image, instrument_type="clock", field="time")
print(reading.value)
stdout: 3:11
